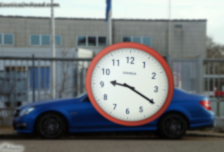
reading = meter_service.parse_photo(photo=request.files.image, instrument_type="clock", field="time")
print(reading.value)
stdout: 9:20
